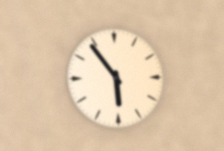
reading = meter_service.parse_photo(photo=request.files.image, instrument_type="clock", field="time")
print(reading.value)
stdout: 5:54
